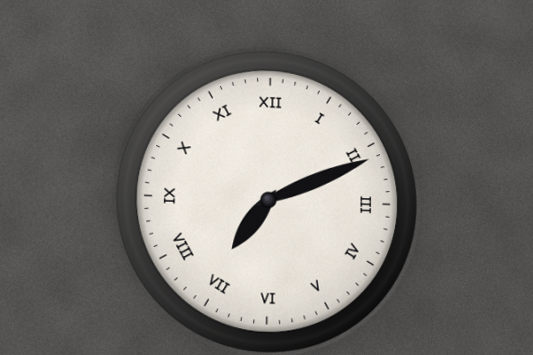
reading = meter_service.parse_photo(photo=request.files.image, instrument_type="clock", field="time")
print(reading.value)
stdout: 7:11
